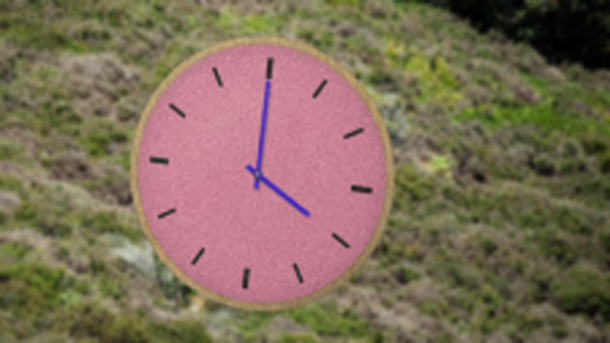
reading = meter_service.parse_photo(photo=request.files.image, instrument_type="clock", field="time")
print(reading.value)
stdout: 4:00
